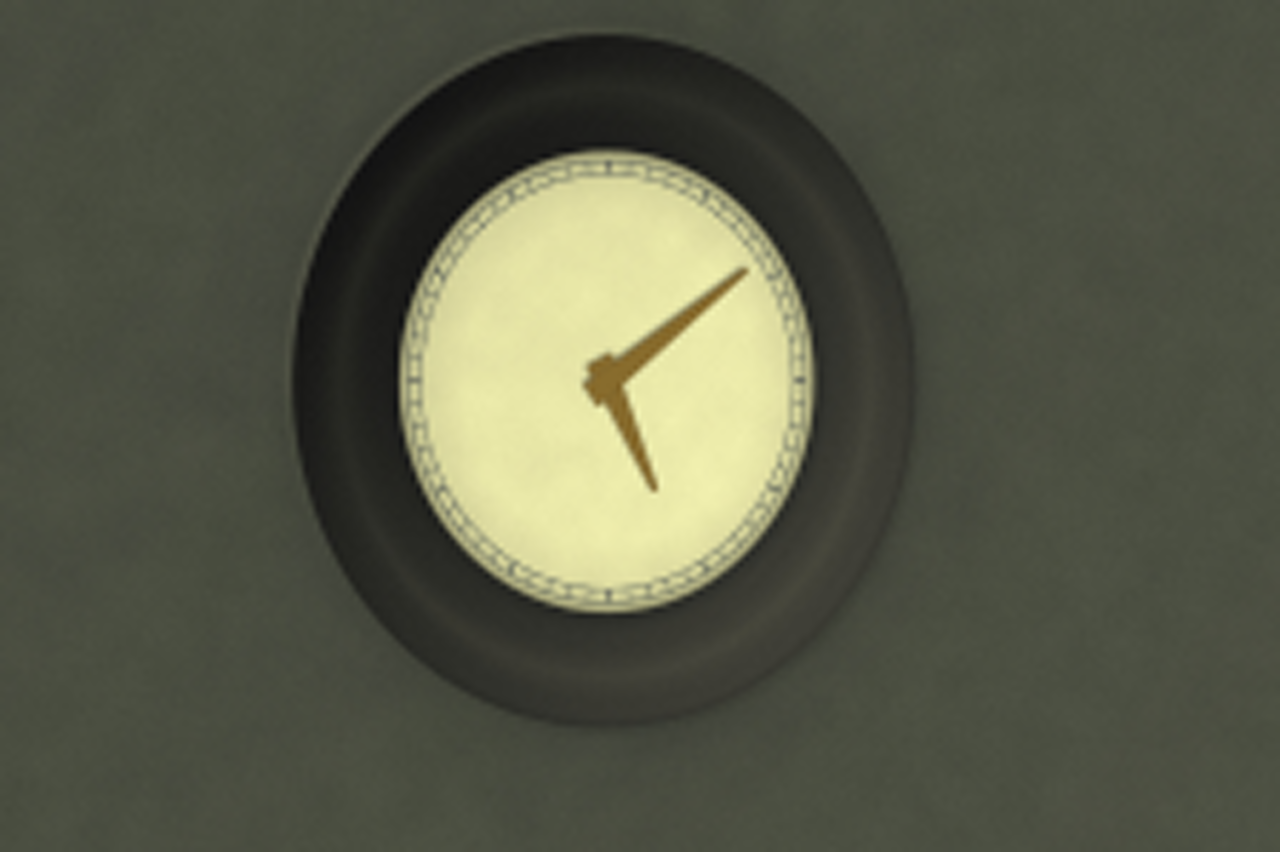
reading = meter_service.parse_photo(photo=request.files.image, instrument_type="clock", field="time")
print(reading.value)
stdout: 5:09
